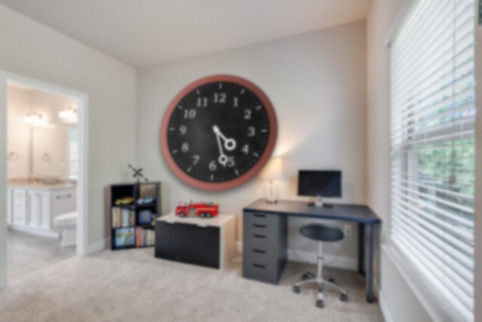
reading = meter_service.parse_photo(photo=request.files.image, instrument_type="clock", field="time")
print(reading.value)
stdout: 4:27
